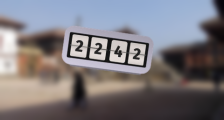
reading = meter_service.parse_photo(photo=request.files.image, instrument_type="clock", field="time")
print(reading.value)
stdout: 22:42
